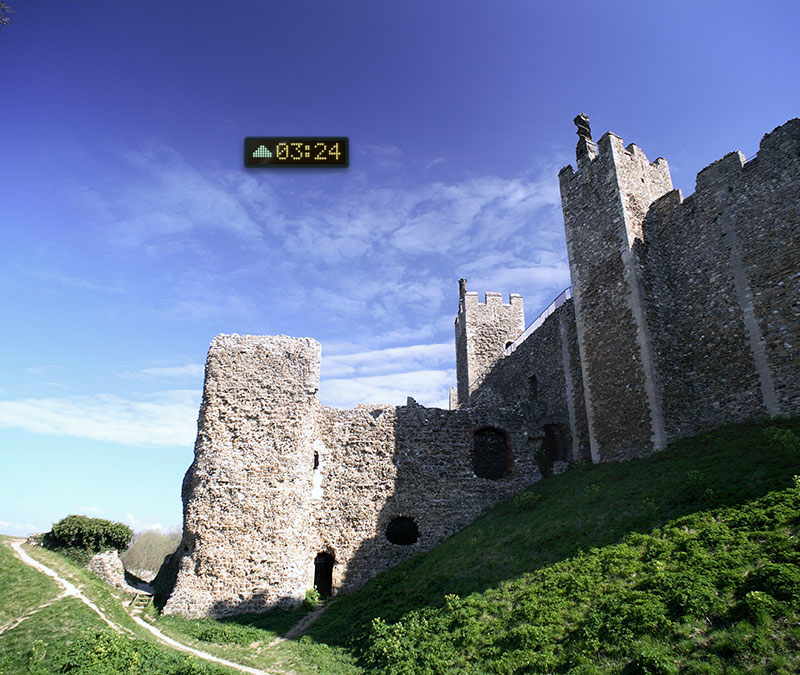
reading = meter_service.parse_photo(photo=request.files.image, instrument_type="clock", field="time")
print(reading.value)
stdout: 3:24
